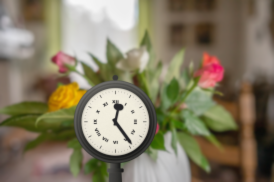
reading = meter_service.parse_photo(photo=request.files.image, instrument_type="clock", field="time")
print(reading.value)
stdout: 12:24
